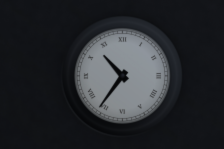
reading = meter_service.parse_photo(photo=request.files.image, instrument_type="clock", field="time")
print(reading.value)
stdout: 10:36
